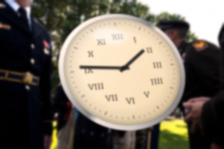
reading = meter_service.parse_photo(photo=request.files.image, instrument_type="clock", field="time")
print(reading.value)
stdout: 1:46
